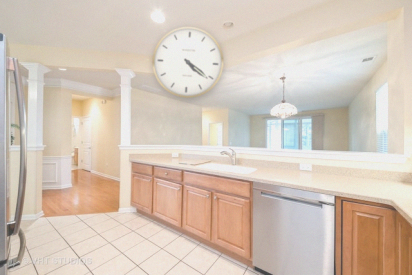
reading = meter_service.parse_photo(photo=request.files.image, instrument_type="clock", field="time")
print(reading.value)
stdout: 4:21
